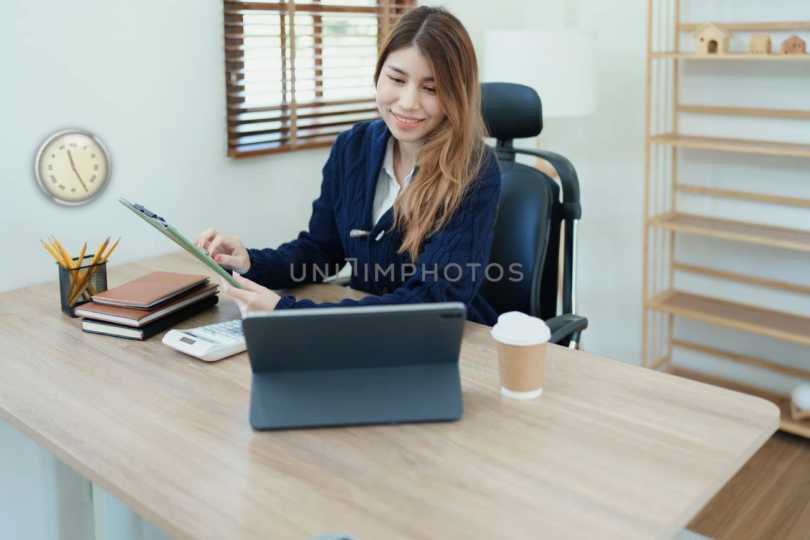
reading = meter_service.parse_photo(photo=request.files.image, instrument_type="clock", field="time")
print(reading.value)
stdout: 11:25
